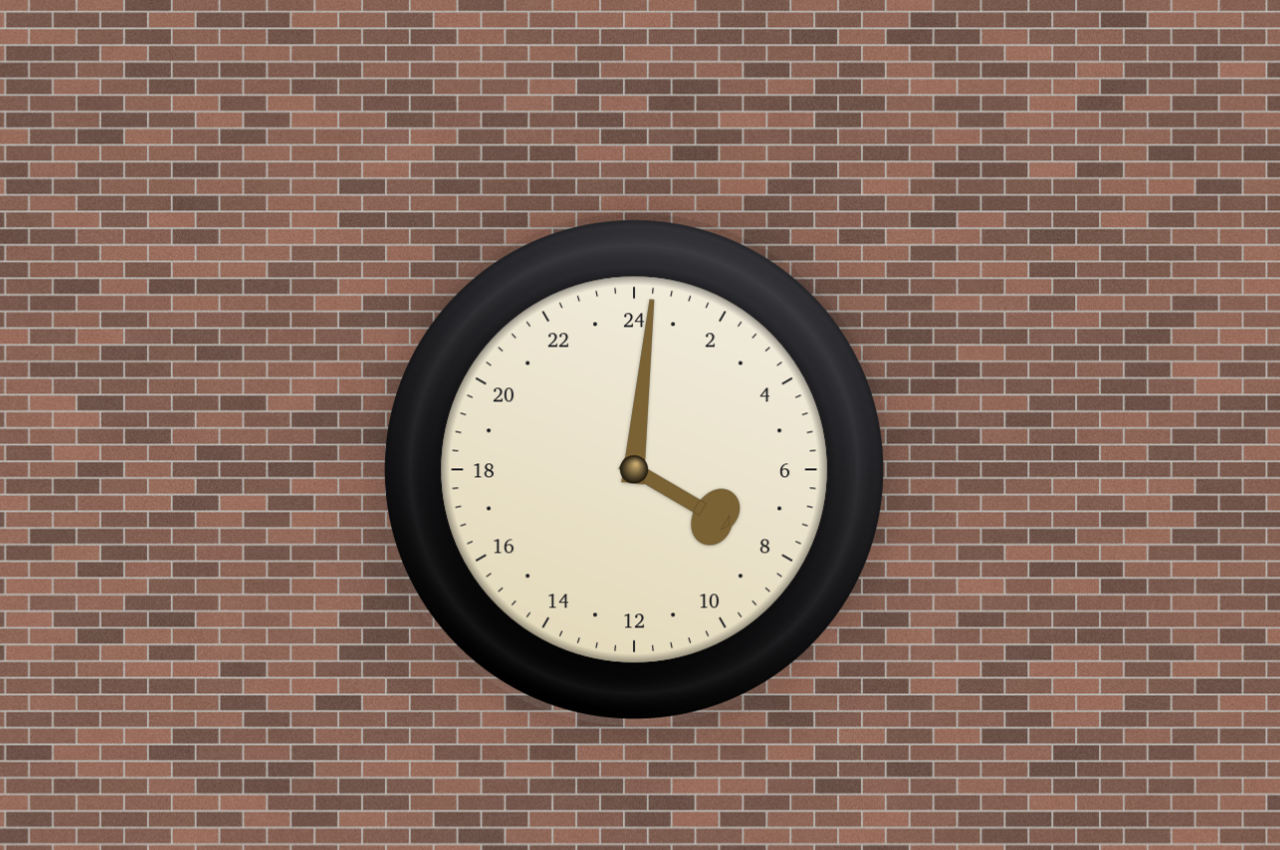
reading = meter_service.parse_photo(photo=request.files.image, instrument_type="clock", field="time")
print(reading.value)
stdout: 8:01
